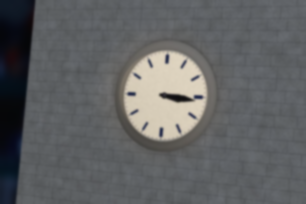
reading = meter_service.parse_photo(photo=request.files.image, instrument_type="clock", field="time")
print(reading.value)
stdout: 3:16
